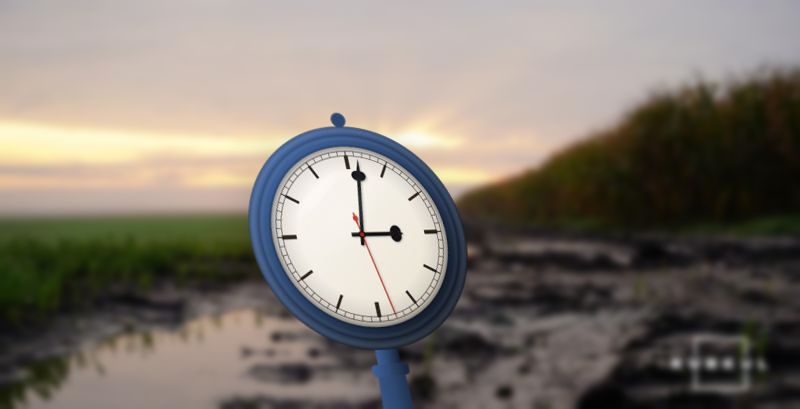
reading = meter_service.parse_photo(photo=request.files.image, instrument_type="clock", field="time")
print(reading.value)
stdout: 3:01:28
